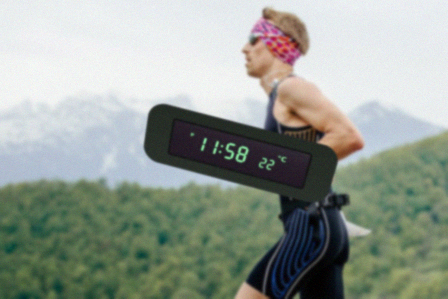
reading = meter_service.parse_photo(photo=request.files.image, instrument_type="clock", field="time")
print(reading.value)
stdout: 11:58
